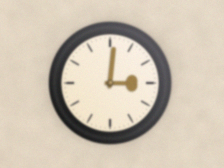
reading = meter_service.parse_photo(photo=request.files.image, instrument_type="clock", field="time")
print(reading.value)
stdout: 3:01
